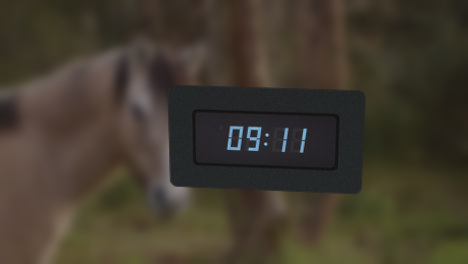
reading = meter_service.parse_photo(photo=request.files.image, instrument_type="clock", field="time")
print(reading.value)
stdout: 9:11
